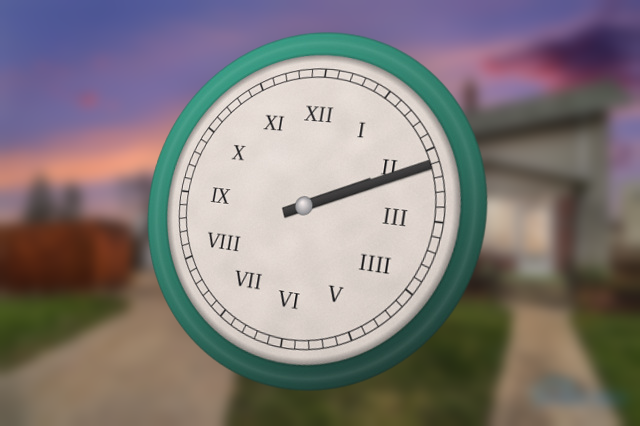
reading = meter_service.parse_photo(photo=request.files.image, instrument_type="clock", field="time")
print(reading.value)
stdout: 2:11
